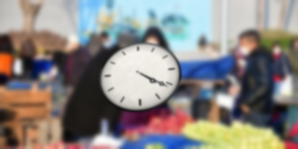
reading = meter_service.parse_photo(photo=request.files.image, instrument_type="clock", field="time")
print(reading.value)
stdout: 4:21
